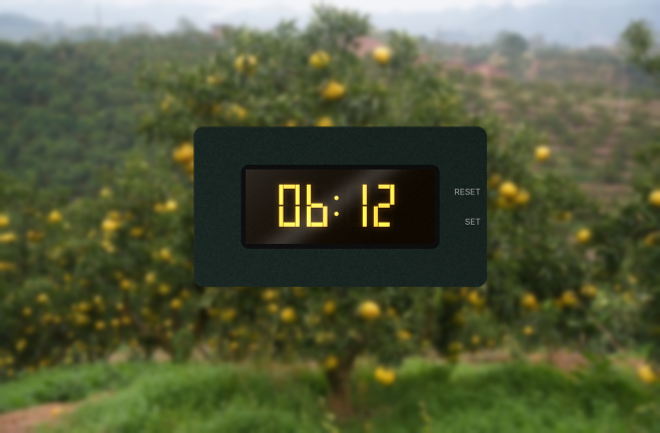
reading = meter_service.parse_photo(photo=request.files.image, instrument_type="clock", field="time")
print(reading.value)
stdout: 6:12
